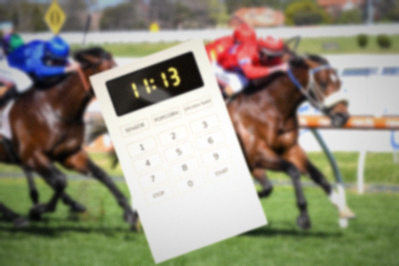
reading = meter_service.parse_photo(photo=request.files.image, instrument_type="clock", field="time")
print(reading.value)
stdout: 11:13
